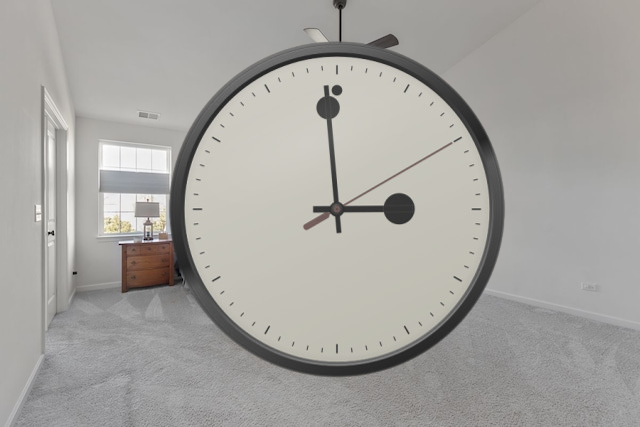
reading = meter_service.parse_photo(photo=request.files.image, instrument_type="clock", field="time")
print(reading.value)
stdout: 2:59:10
